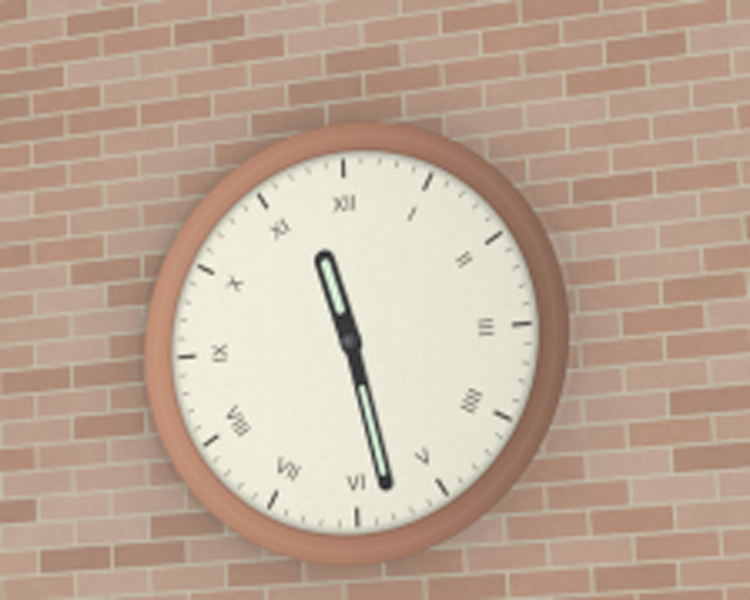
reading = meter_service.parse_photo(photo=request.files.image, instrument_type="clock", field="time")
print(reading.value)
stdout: 11:28
